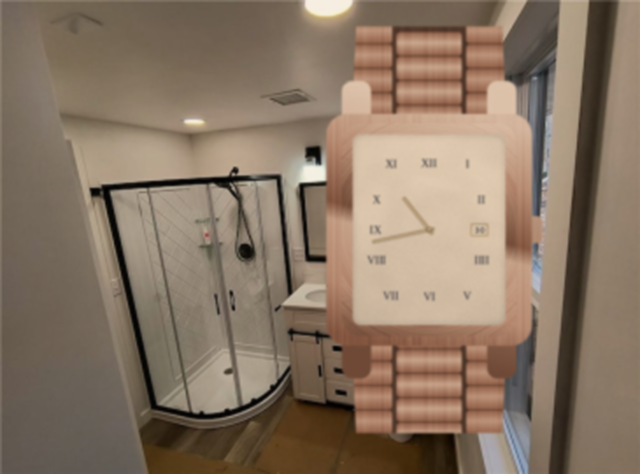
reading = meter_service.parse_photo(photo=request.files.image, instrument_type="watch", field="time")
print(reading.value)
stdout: 10:43
